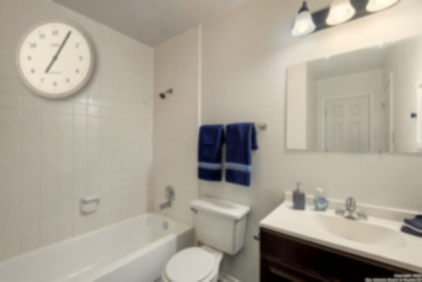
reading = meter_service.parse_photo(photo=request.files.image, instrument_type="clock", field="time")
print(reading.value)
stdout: 7:05
